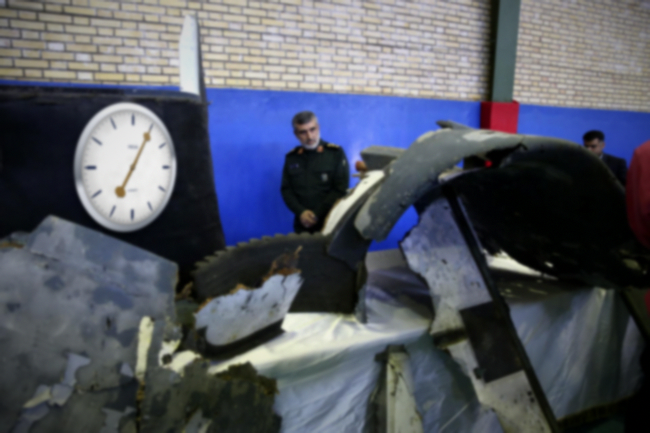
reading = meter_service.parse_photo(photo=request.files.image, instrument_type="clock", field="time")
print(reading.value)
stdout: 7:05
